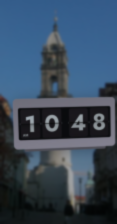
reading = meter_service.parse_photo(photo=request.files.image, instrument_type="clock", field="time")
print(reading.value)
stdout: 10:48
